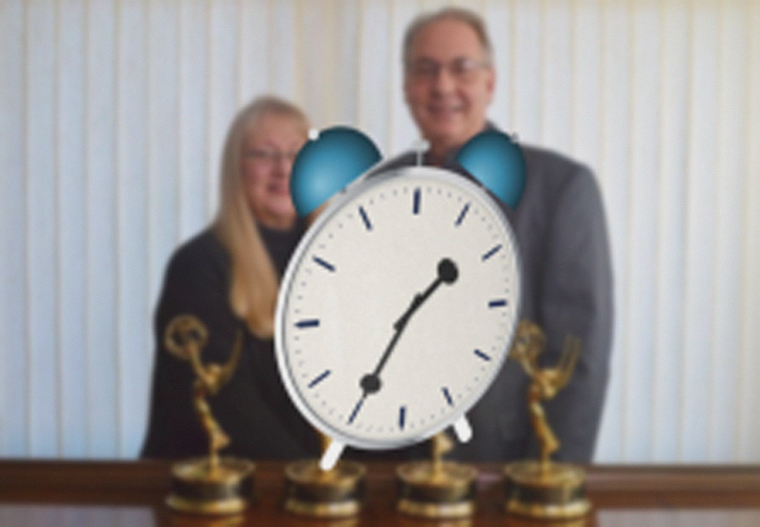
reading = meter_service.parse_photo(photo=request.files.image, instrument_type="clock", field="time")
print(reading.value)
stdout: 1:35
